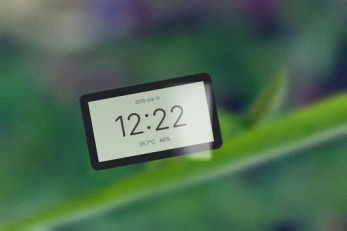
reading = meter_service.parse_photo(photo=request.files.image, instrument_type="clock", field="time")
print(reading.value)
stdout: 12:22
